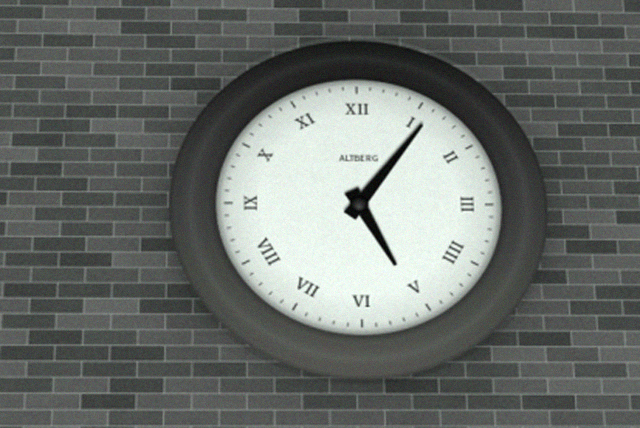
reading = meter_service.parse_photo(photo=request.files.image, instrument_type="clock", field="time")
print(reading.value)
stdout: 5:06
